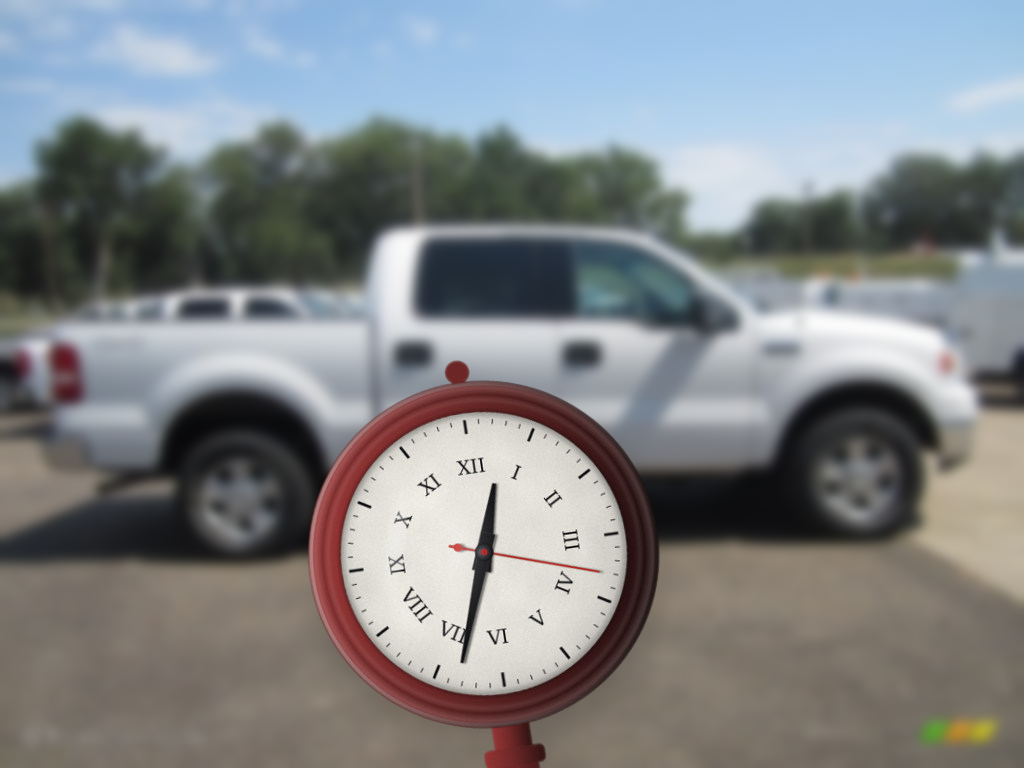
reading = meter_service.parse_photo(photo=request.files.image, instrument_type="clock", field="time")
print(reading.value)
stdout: 12:33:18
